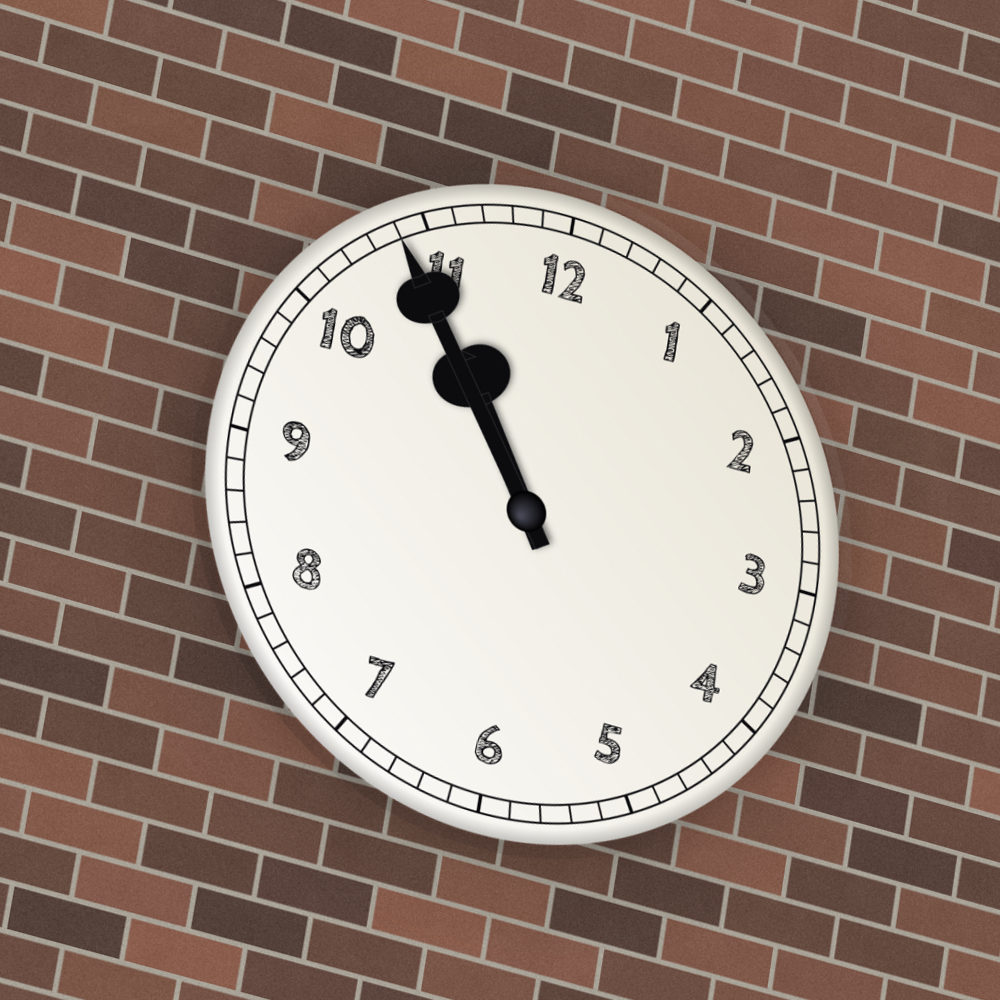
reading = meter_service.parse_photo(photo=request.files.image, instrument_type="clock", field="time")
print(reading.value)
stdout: 10:54
